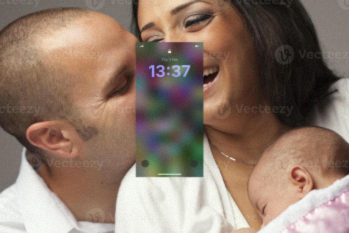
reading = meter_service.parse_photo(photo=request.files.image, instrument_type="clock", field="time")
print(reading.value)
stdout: 13:37
